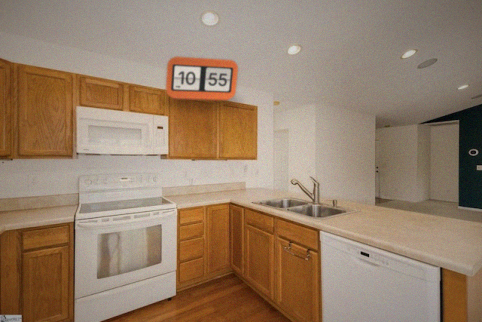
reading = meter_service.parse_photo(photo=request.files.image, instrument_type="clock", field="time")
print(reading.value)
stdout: 10:55
